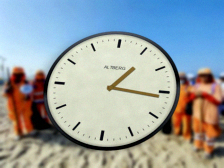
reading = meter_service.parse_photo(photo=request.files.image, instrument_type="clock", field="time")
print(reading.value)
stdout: 1:16
